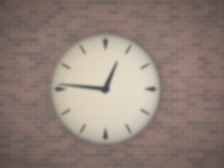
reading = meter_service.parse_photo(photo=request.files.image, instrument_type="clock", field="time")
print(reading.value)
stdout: 12:46
